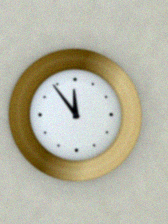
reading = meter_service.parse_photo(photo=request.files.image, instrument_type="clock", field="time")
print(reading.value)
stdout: 11:54
